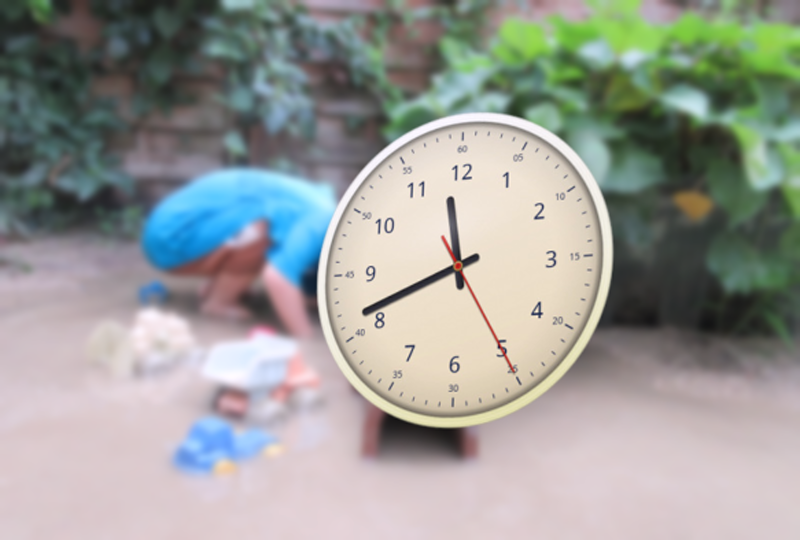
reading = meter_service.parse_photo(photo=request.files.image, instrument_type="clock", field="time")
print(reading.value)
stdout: 11:41:25
